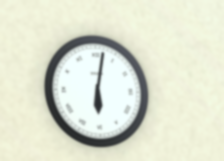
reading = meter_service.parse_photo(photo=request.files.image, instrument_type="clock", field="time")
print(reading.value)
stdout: 6:02
